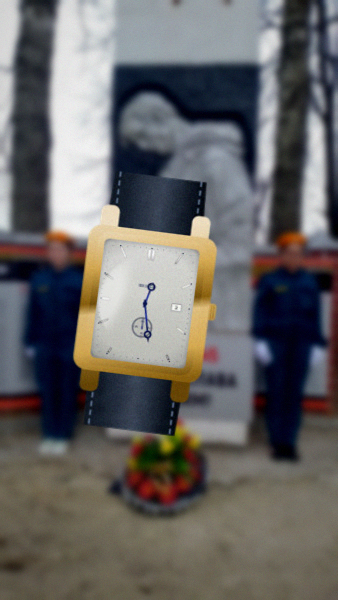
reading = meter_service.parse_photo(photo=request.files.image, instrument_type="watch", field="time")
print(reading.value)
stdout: 12:28
